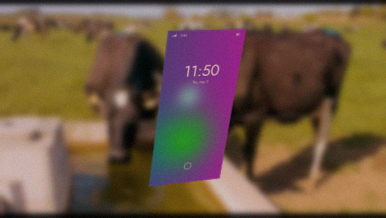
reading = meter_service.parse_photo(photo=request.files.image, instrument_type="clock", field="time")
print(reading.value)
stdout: 11:50
